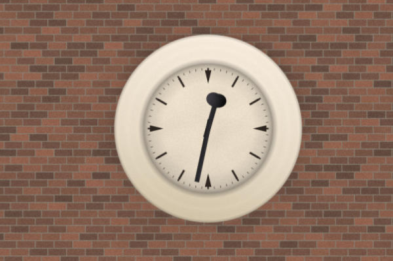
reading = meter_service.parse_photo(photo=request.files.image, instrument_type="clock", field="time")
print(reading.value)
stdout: 12:32
